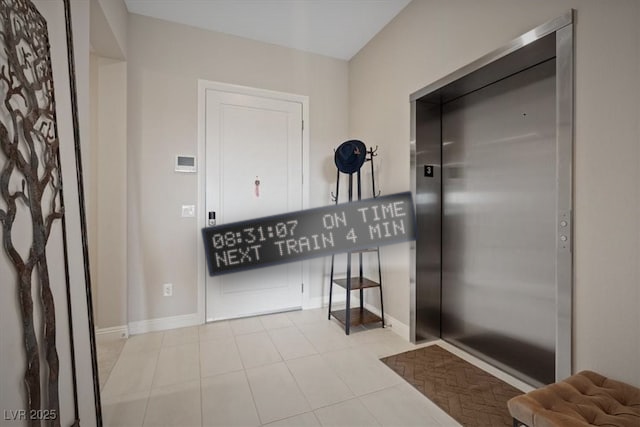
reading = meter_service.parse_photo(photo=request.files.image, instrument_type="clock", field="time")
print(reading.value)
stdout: 8:31:07
